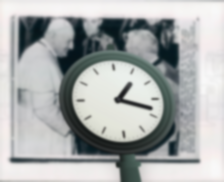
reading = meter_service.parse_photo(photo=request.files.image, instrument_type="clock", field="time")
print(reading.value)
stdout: 1:18
